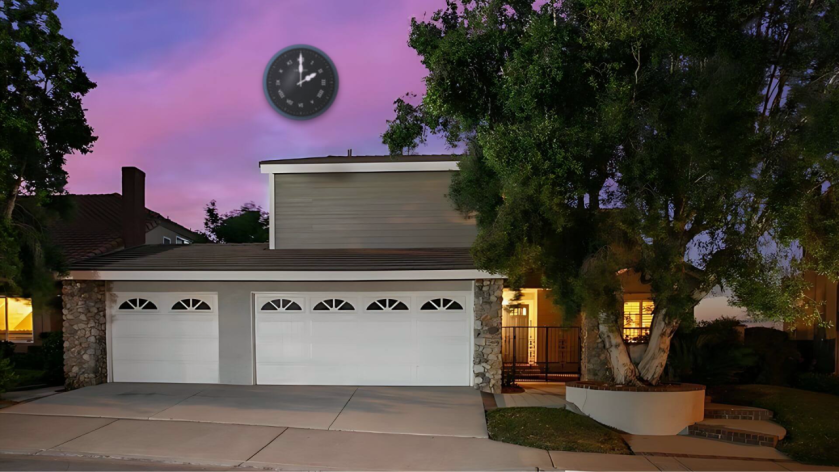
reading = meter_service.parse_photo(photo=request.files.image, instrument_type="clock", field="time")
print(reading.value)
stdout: 2:00
